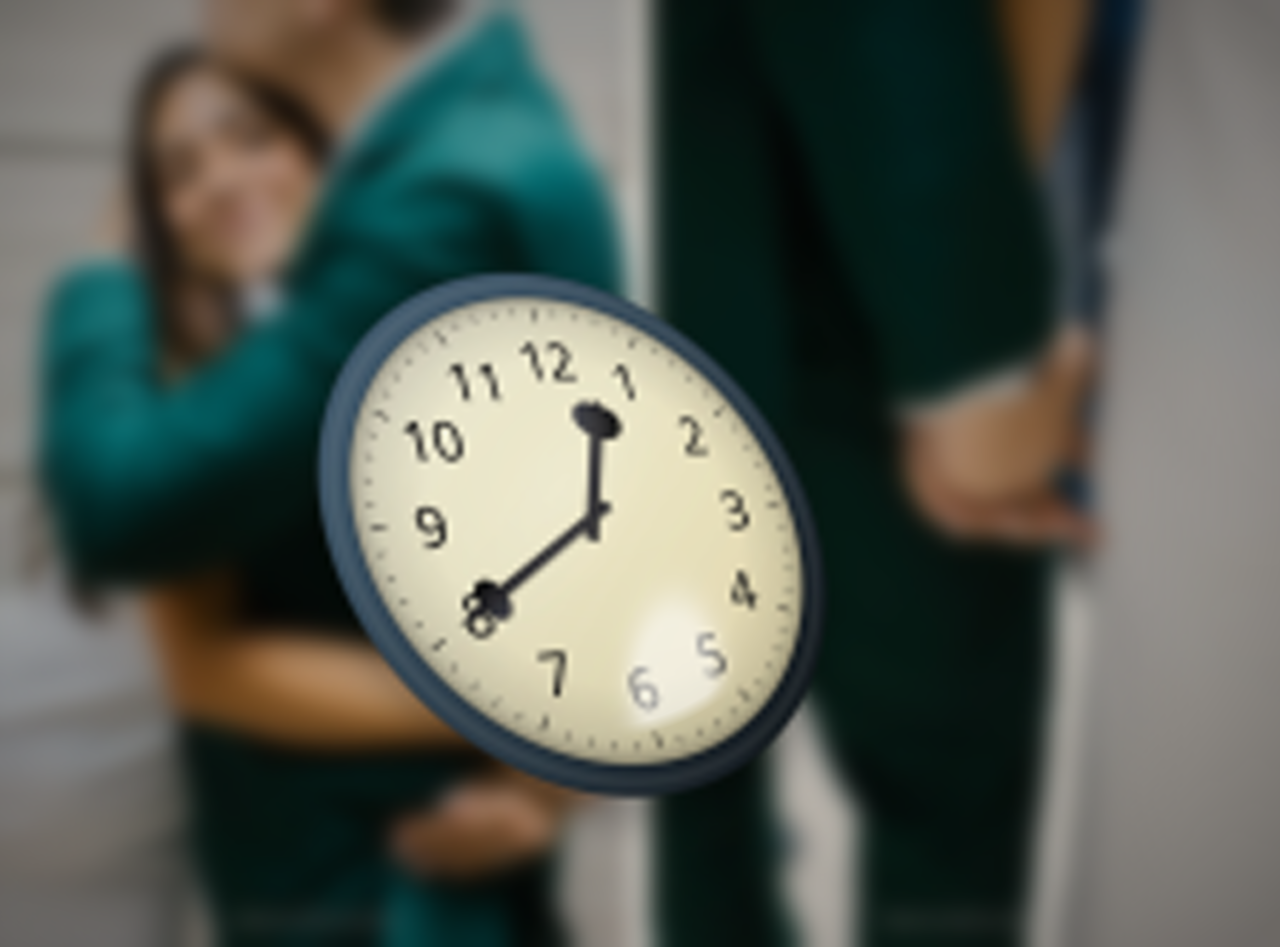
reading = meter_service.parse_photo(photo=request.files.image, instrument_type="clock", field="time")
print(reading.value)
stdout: 12:40
